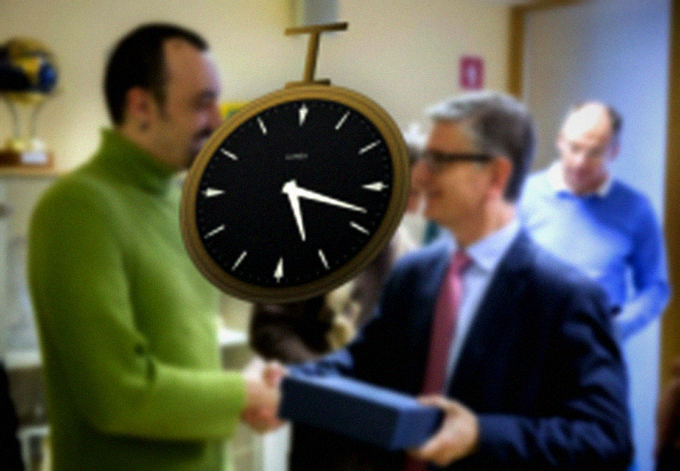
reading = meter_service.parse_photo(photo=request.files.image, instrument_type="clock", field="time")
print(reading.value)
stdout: 5:18
